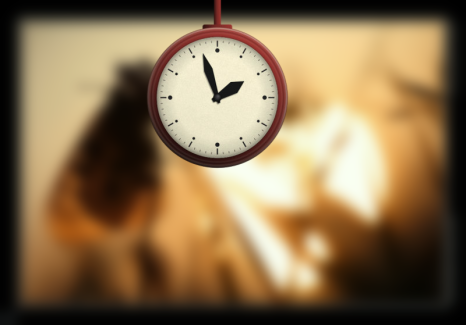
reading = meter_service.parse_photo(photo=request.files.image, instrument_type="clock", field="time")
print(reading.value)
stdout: 1:57
